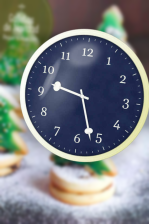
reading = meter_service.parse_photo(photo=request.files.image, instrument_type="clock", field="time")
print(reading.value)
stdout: 9:27
